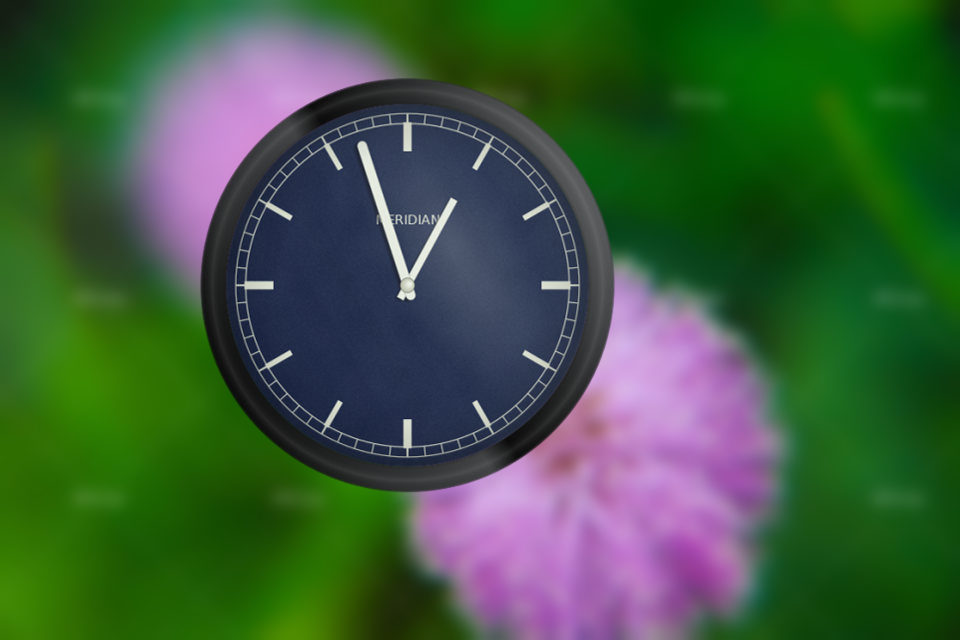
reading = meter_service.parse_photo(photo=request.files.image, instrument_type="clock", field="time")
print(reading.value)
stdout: 12:57
